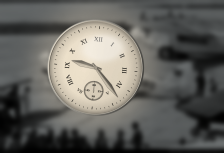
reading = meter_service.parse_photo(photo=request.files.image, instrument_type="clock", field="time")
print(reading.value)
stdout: 9:23
